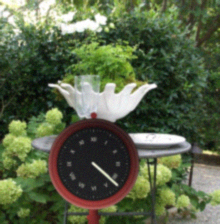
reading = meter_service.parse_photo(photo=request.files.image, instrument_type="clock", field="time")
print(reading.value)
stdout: 4:22
